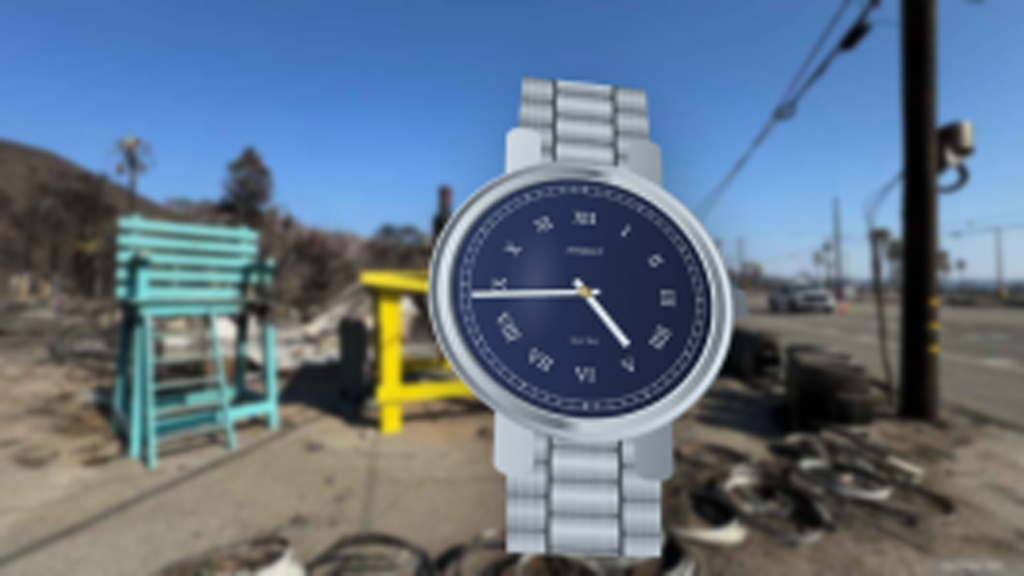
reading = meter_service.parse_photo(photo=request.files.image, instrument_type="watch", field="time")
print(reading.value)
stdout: 4:44
